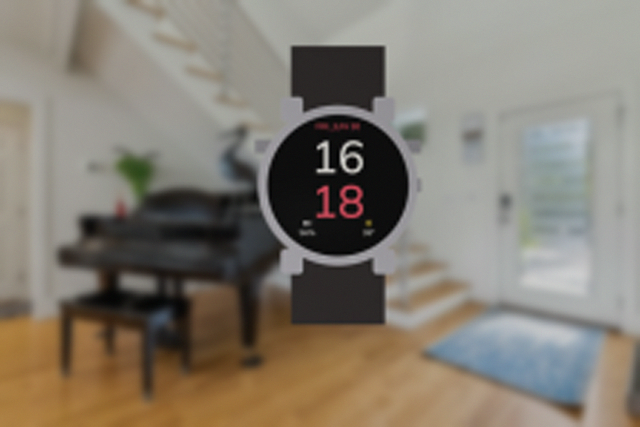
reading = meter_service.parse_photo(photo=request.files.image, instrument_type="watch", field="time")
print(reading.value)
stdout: 16:18
